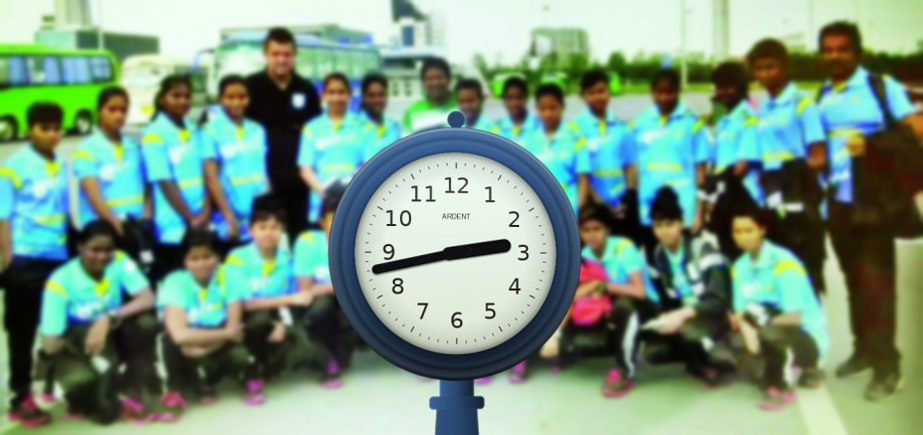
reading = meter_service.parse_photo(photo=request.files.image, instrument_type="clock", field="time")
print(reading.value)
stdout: 2:43
